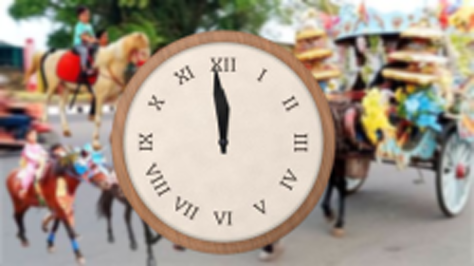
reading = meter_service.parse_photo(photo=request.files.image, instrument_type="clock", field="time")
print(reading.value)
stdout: 11:59
